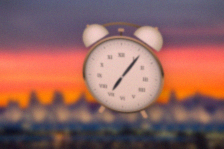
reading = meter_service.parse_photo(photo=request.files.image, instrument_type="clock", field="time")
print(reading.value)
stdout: 7:06
